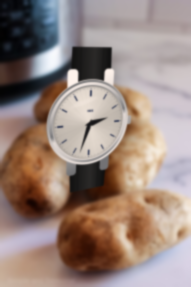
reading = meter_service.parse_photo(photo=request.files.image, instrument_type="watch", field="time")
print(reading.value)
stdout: 2:33
